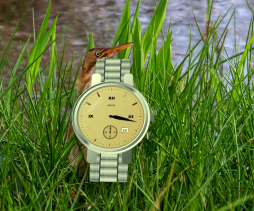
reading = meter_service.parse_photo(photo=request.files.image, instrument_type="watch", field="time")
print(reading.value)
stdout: 3:17
